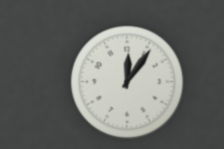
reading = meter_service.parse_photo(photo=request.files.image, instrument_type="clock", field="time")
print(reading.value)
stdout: 12:06
